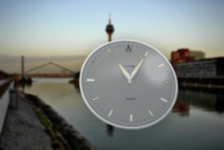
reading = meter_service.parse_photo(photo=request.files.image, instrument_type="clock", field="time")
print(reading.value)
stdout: 11:05
